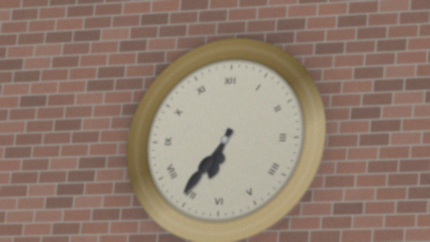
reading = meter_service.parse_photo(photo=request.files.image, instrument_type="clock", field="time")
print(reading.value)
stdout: 6:36
